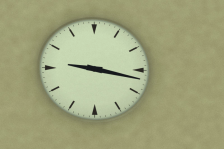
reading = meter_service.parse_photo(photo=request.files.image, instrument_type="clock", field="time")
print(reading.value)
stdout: 9:17
